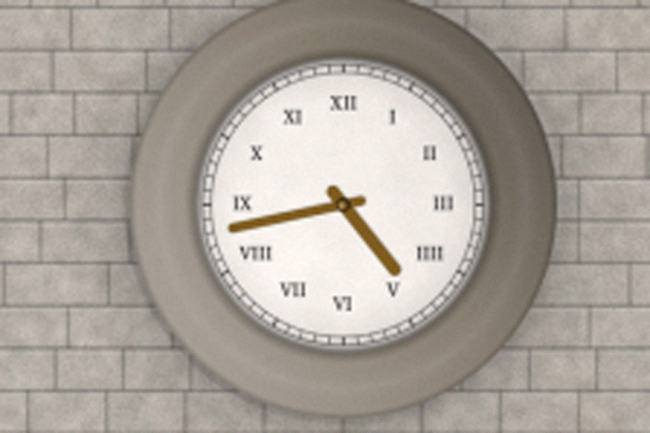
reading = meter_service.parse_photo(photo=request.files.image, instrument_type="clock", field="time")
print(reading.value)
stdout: 4:43
